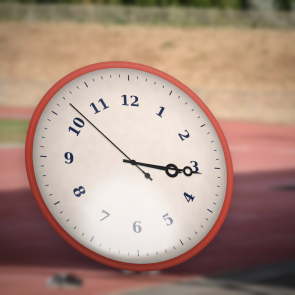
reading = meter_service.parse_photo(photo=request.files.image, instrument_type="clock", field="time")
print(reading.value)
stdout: 3:15:52
